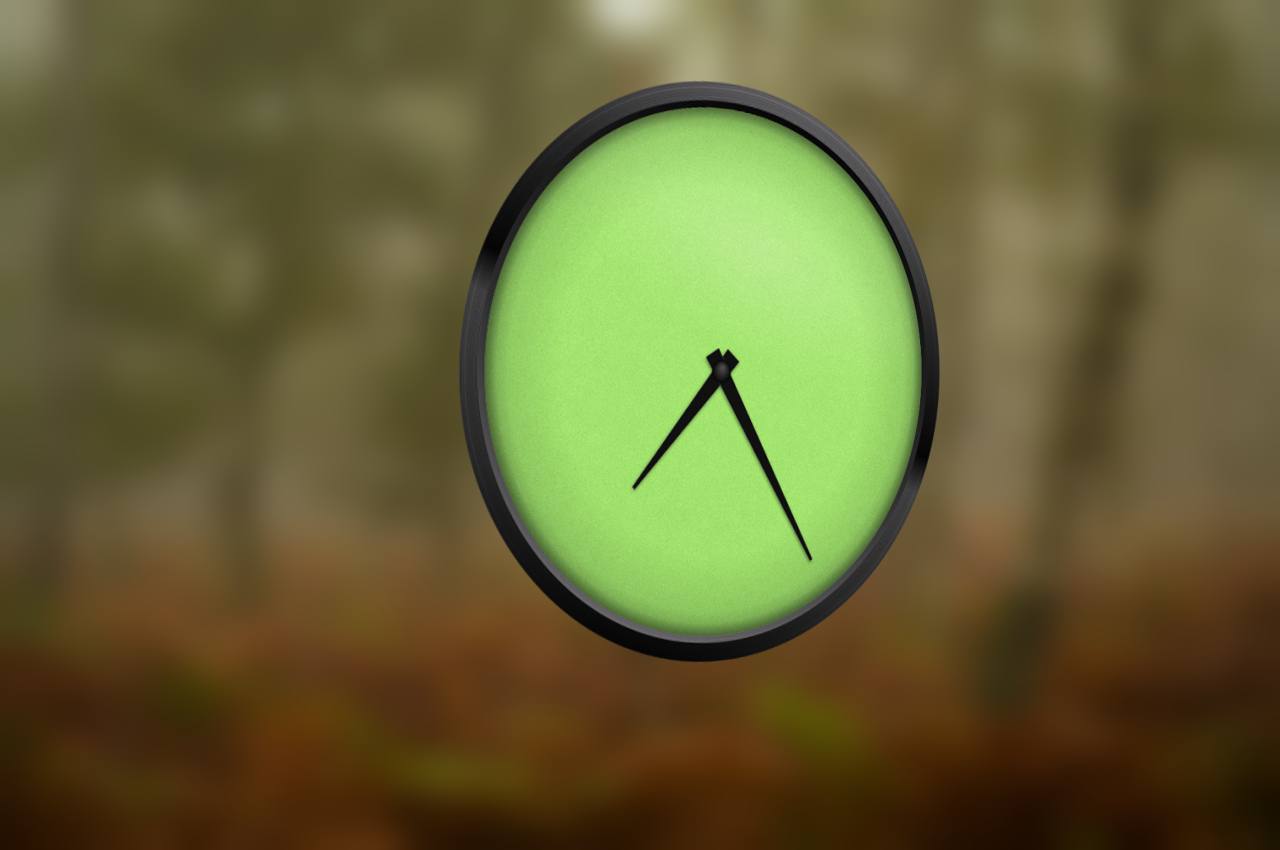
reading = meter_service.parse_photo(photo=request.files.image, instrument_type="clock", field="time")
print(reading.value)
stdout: 7:25
